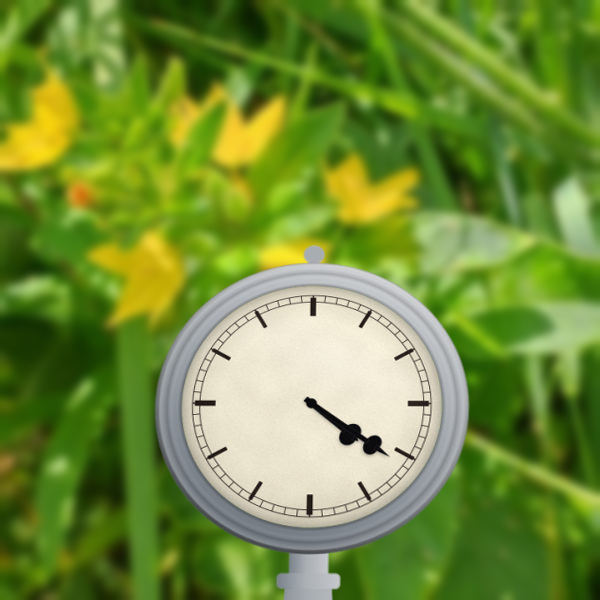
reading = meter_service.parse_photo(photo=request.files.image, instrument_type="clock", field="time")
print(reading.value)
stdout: 4:21
